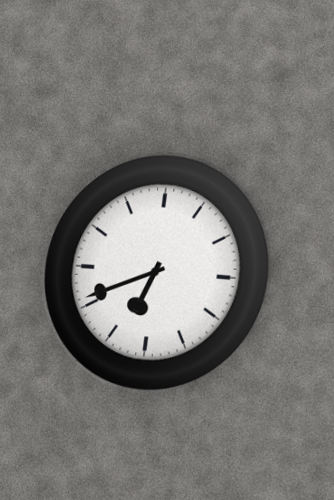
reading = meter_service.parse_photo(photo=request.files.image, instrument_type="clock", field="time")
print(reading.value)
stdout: 6:41
